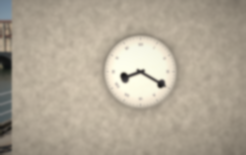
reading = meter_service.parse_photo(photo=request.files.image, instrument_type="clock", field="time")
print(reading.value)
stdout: 8:20
